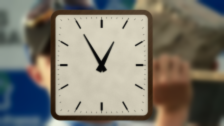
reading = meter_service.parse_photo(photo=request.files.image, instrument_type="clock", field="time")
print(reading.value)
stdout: 12:55
